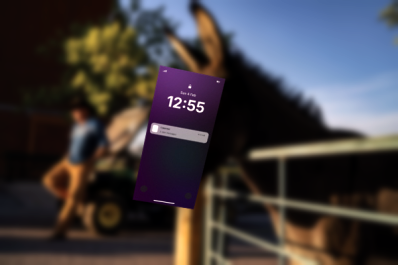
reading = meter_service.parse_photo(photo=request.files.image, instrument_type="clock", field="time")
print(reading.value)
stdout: 12:55
